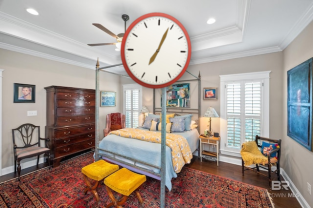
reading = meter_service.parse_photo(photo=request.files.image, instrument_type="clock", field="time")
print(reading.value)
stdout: 7:04
